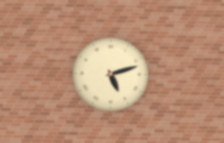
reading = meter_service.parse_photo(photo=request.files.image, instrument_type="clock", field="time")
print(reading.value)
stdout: 5:12
